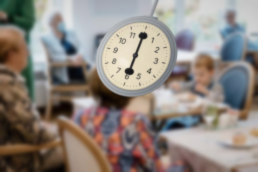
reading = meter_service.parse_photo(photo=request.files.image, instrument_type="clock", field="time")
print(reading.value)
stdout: 6:00
